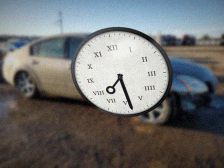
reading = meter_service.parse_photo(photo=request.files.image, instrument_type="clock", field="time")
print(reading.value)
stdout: 7:29
